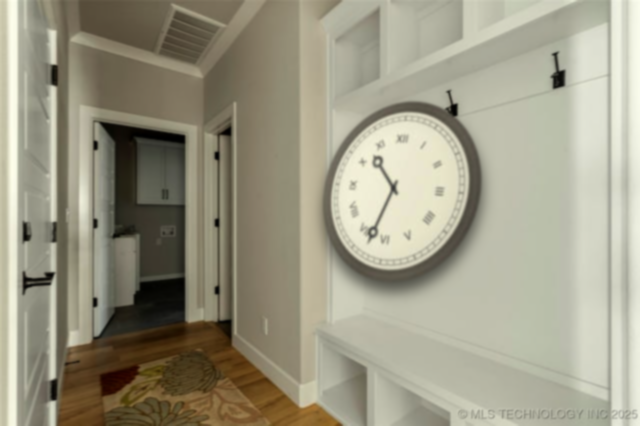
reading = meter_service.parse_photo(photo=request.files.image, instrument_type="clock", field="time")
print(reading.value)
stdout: 10:33
